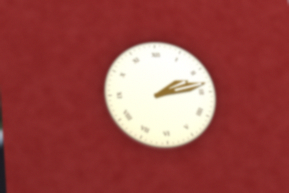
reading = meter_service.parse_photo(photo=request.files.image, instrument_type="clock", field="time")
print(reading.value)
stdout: 2:13
